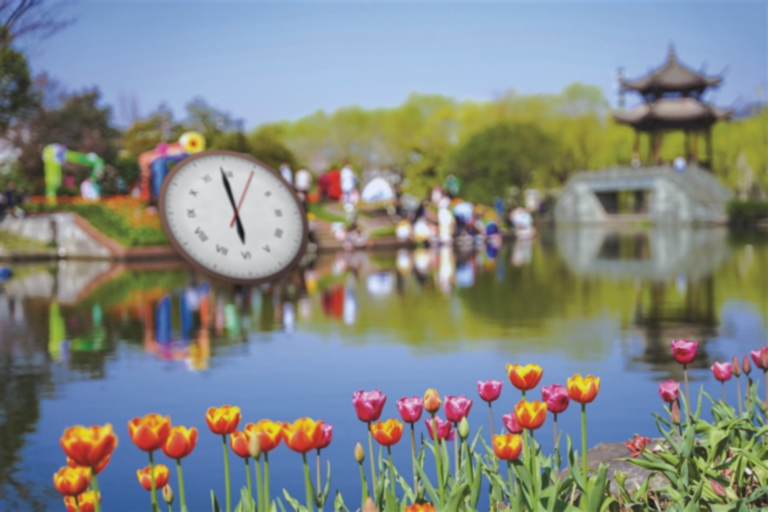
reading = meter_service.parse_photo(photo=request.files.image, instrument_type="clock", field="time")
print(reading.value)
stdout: 5:59:05
